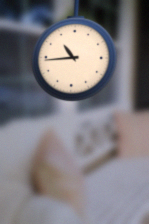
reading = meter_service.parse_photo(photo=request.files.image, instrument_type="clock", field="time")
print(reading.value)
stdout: 10:44
